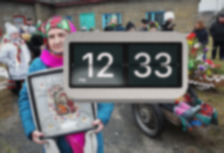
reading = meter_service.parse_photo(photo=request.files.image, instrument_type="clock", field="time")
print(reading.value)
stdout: 12:33
